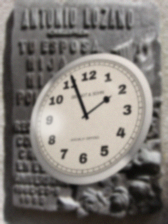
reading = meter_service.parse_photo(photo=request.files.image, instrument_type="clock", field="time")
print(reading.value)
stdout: 1:56
